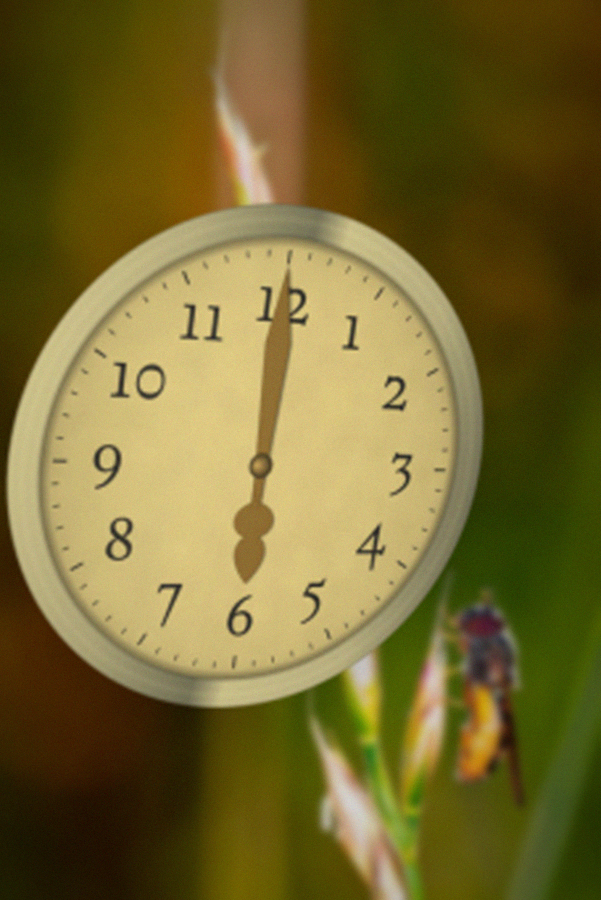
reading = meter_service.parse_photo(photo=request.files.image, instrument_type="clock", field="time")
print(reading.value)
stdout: 6:00
